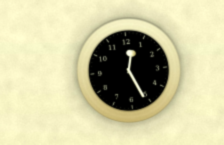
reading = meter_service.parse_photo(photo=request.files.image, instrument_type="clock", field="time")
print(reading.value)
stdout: 12:26
